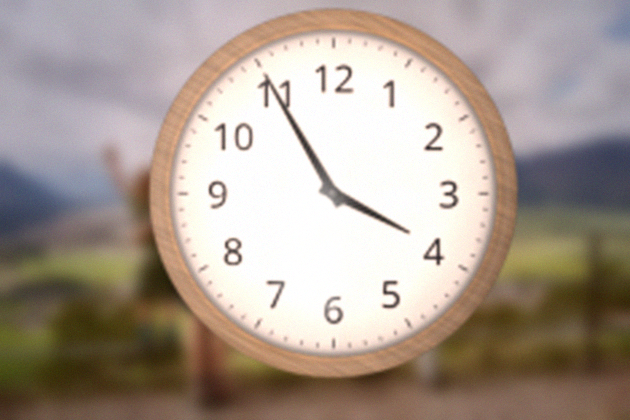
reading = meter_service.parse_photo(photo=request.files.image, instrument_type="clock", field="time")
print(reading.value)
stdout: 3:55
